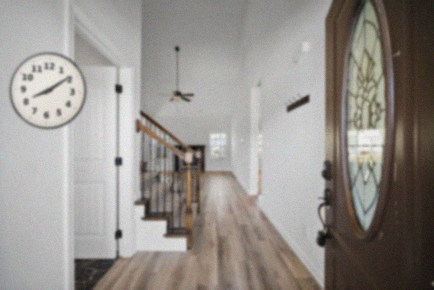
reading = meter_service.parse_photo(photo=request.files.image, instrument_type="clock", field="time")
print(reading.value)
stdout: 8:09
